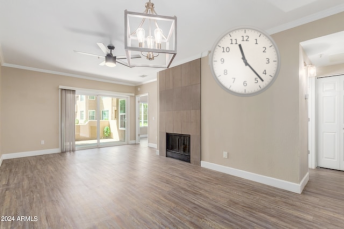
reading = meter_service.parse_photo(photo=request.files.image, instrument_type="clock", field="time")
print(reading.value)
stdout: 11:23
